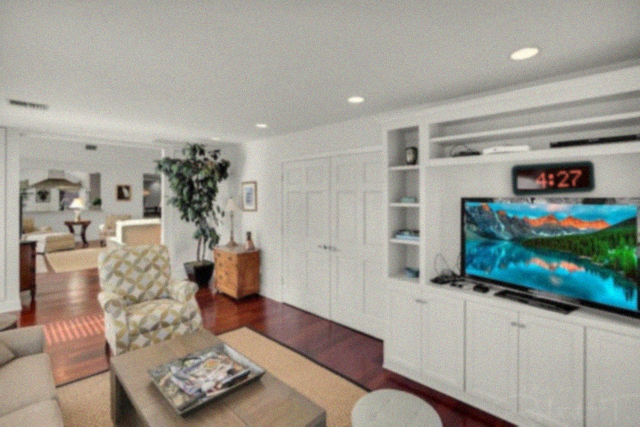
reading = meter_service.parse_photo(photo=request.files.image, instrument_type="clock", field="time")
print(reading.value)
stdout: 4:27
